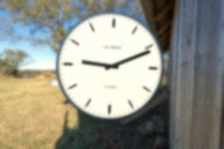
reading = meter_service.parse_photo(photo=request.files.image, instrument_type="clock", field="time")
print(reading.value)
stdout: 9:11
